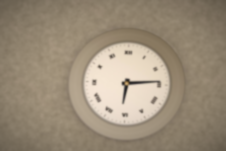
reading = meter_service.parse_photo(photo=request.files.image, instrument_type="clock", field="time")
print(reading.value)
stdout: 6:14
